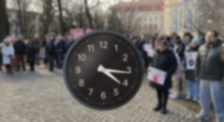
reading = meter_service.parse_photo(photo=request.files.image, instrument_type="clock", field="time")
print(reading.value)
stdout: 4:16
